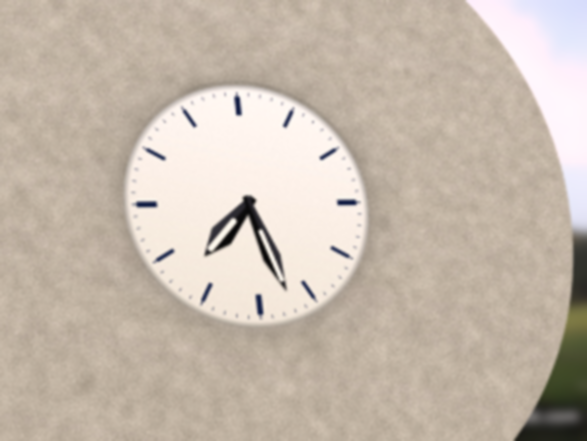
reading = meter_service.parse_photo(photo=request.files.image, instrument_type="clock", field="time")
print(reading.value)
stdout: 7:27
